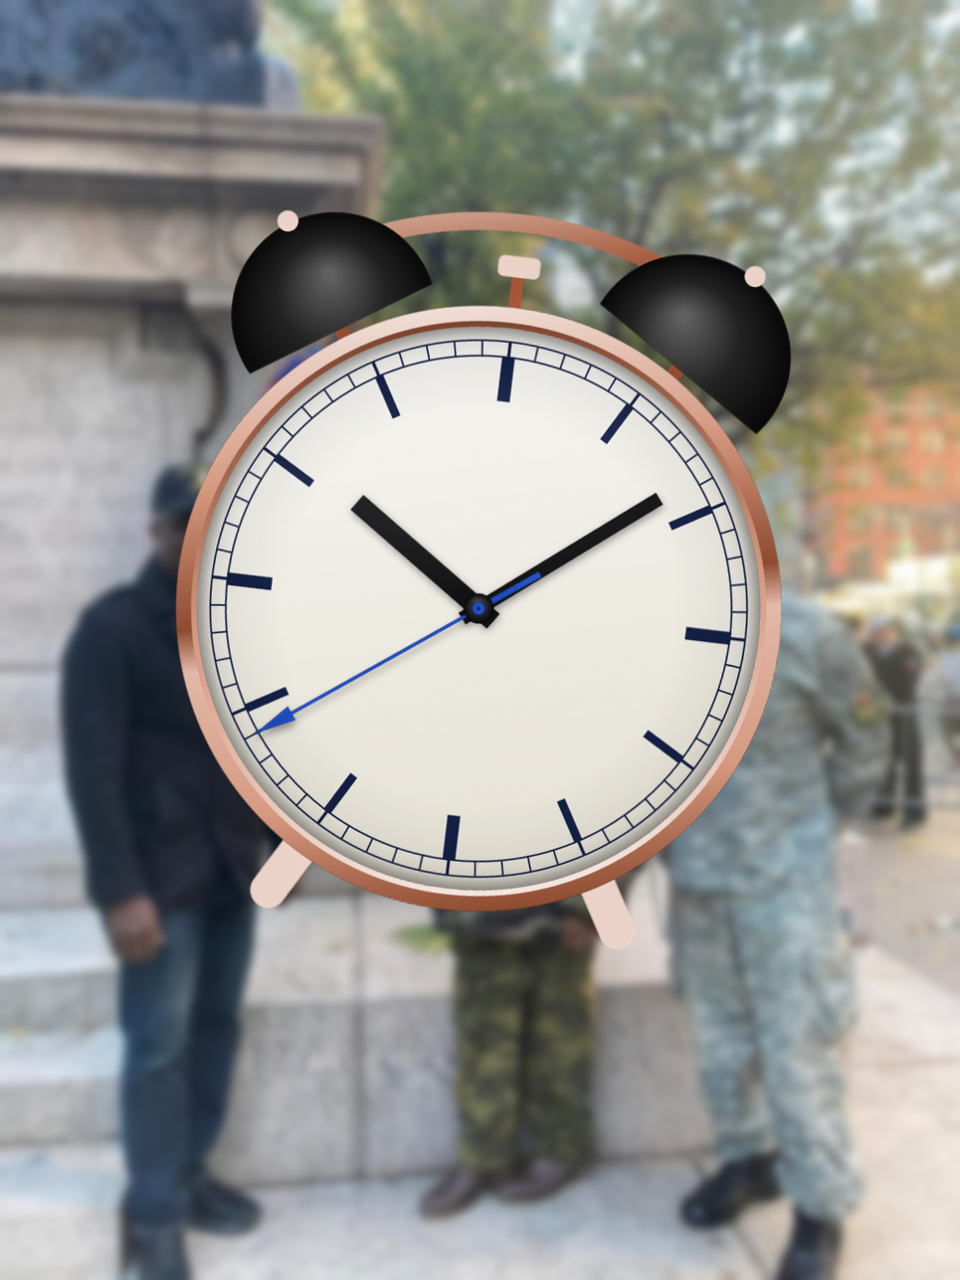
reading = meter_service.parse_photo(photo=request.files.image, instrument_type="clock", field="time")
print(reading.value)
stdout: 10:08:39
